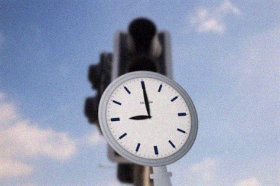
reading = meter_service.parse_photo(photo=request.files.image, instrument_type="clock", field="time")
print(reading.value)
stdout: 9:00
